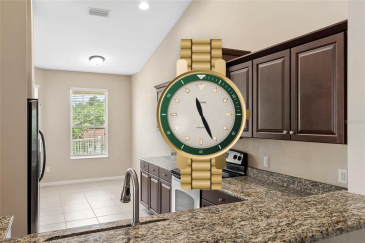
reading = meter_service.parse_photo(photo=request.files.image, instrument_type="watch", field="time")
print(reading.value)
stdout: 11:26
